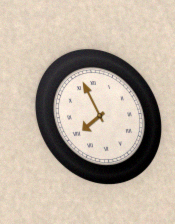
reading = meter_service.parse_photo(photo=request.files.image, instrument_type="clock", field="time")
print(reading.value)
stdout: 7:57
